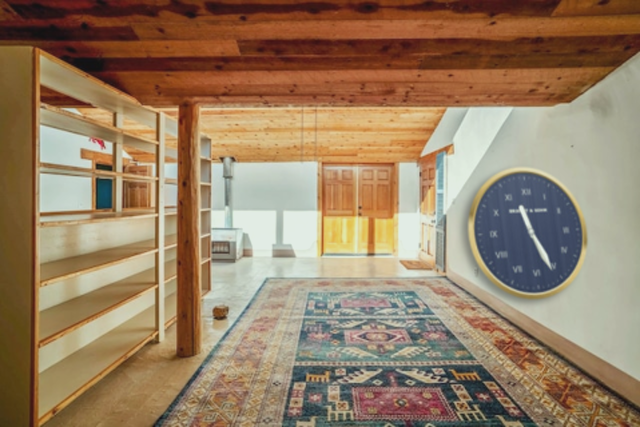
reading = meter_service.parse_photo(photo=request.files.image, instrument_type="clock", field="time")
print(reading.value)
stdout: 11:26
